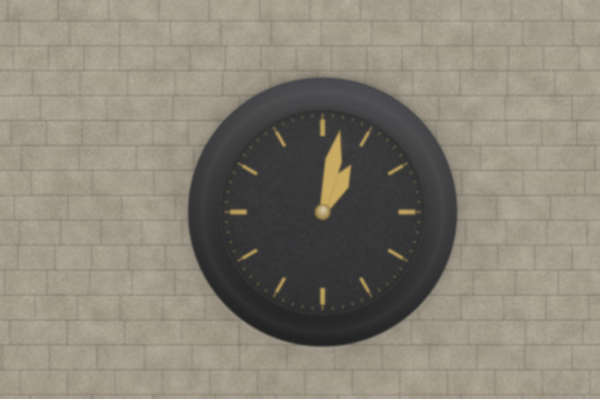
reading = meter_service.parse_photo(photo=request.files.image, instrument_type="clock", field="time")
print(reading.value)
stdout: 1:02
